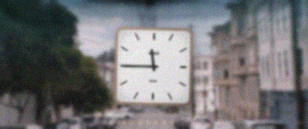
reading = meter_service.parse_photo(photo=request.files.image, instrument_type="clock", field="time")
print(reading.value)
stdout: 11:45
